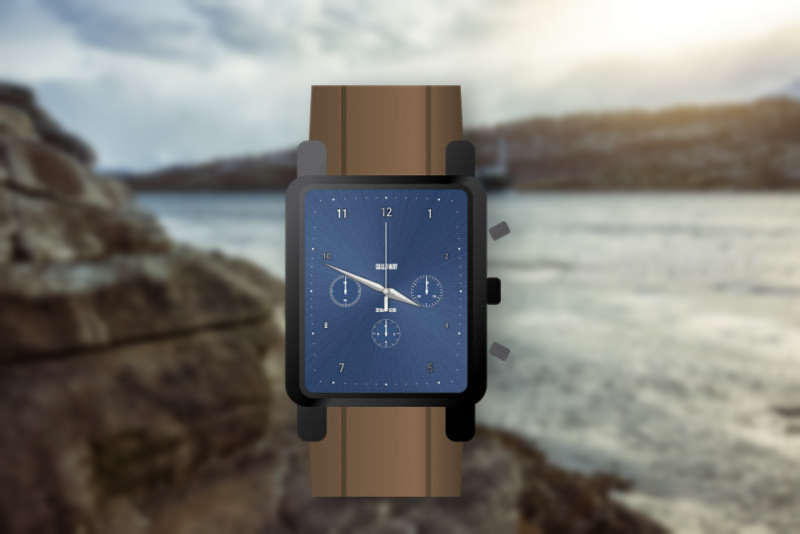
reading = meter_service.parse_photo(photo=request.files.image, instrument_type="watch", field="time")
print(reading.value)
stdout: 3:49
